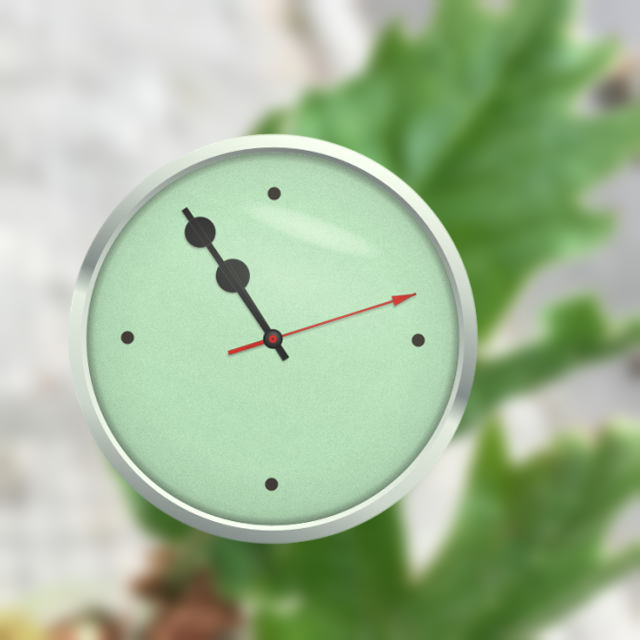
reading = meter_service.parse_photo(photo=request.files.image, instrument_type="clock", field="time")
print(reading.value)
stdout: 10:54:12
